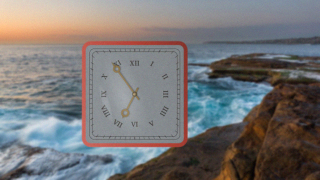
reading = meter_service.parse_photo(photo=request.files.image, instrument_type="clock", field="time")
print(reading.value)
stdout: 6:54
